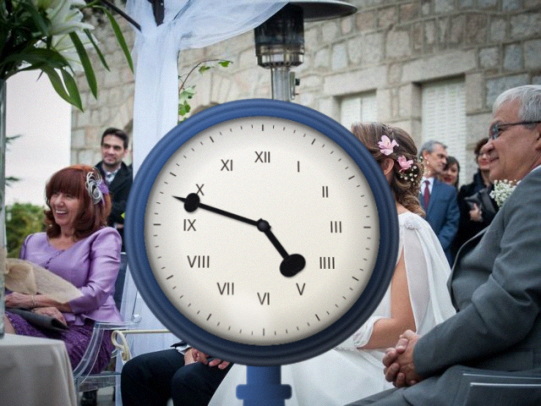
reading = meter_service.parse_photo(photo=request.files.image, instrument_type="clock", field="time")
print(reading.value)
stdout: 4:48
